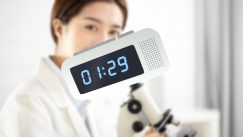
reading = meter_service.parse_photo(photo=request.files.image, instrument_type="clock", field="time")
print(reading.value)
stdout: 1:29
